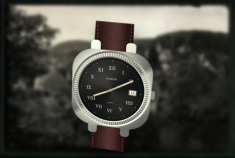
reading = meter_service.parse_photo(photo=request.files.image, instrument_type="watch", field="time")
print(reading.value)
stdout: 8:10
